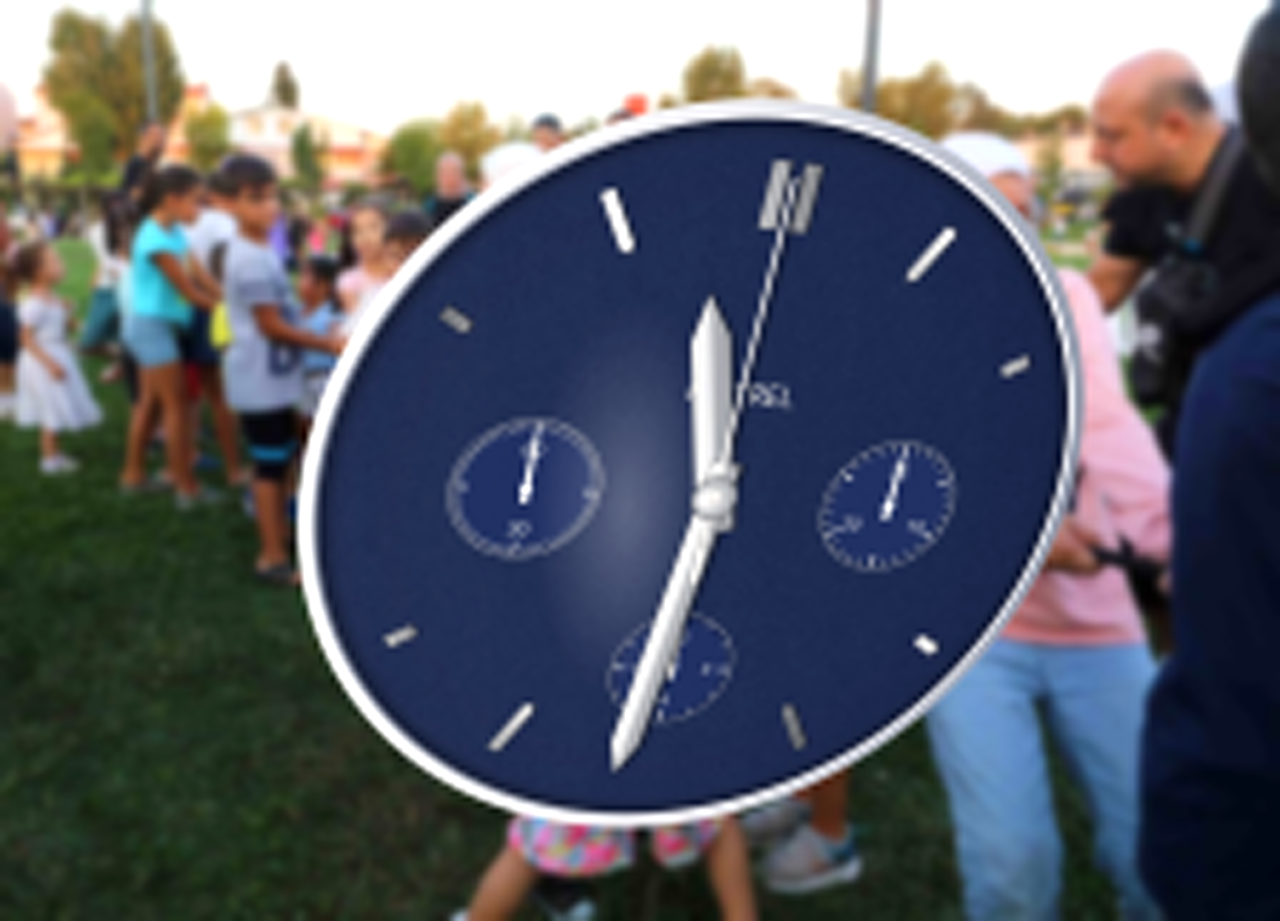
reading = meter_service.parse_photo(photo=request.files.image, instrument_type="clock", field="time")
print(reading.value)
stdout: 11:31
